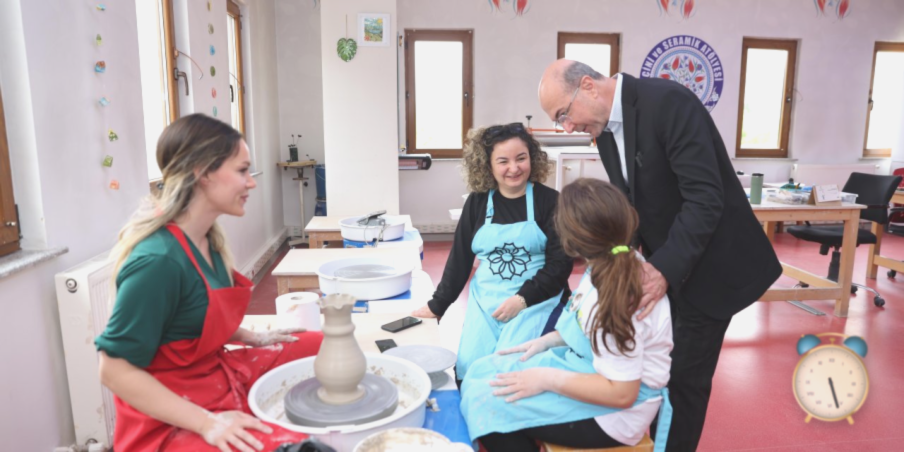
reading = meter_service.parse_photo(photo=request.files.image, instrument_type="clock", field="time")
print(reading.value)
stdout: 5:27
